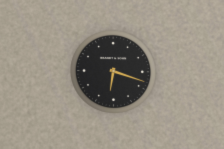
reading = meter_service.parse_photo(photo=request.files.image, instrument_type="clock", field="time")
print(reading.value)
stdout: 6:18
